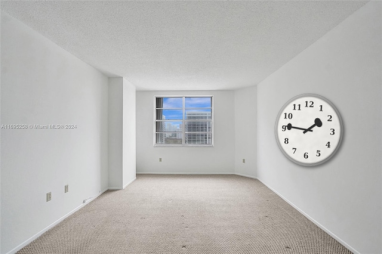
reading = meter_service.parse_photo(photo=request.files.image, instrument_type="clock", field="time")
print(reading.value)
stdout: 1:46
